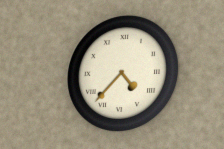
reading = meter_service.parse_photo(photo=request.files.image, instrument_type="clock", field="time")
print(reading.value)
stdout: 4:37
